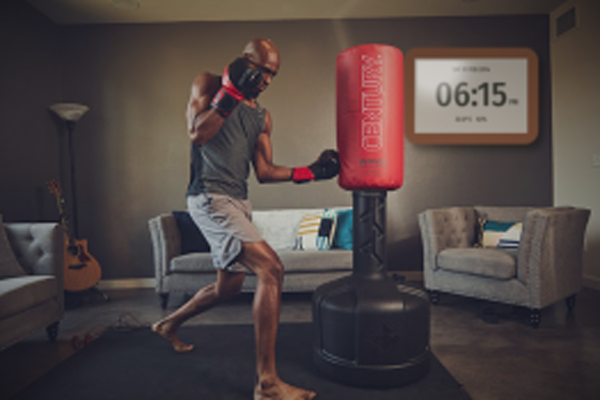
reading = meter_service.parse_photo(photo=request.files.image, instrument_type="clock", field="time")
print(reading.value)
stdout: 6:15
